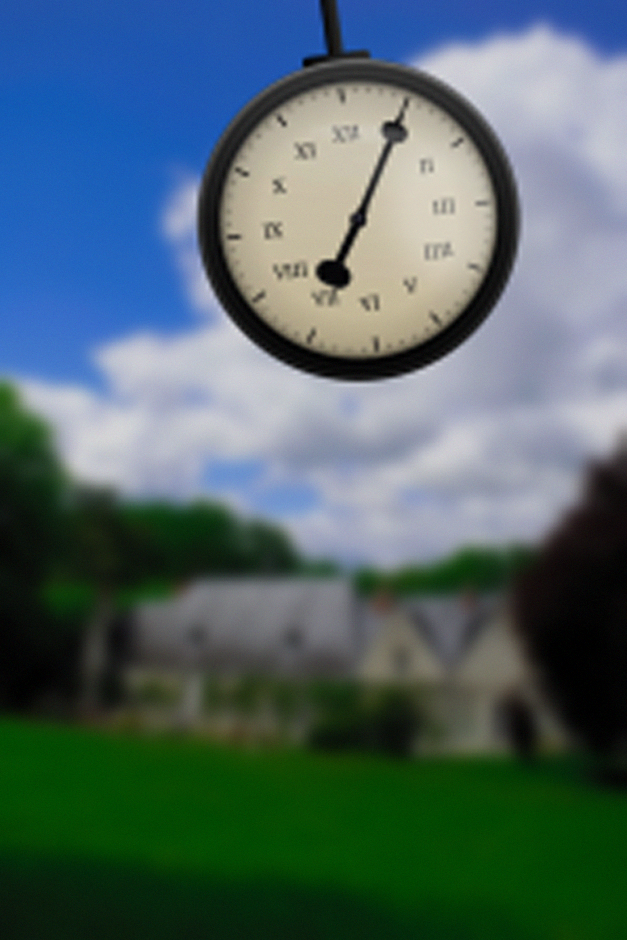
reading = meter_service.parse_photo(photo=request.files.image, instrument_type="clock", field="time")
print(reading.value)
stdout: 7:05
